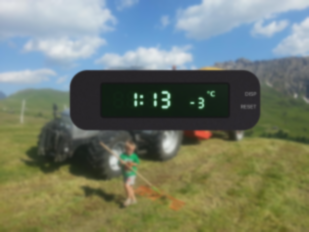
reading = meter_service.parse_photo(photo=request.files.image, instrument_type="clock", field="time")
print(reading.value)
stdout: 1:13
